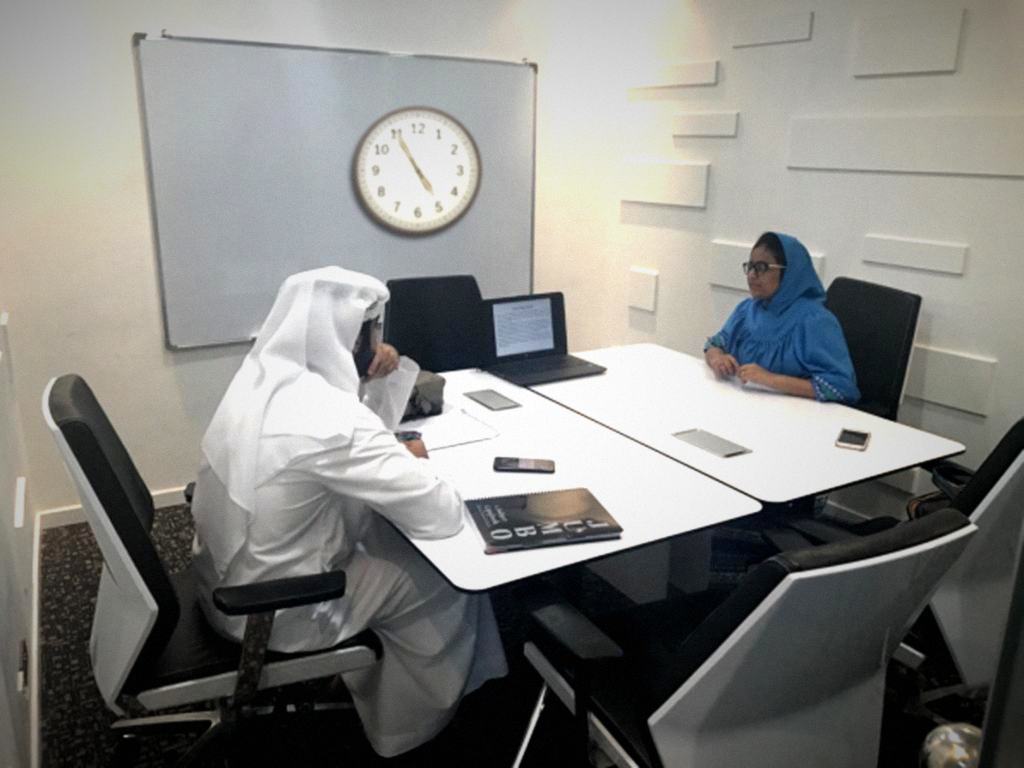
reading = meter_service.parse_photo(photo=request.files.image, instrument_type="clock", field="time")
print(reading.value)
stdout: 4:55
